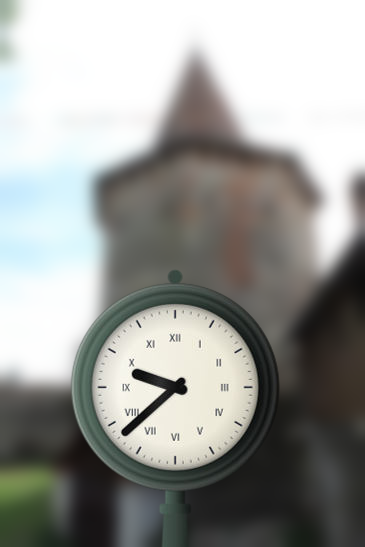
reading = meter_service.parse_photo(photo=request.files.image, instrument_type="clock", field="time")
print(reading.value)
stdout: 9:38
